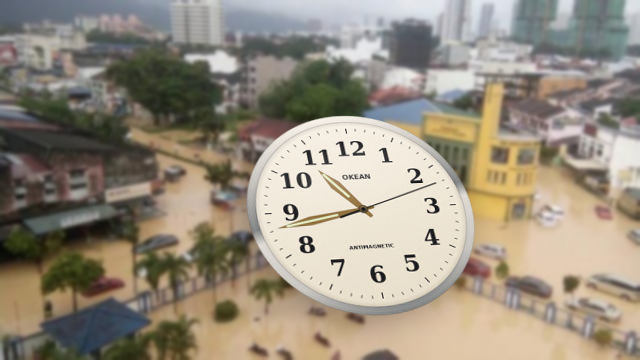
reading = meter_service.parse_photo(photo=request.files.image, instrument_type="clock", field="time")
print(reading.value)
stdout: 10:43:12
